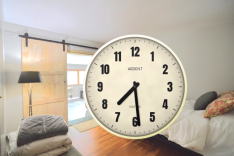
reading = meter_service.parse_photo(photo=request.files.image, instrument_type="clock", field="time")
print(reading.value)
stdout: 7:29
